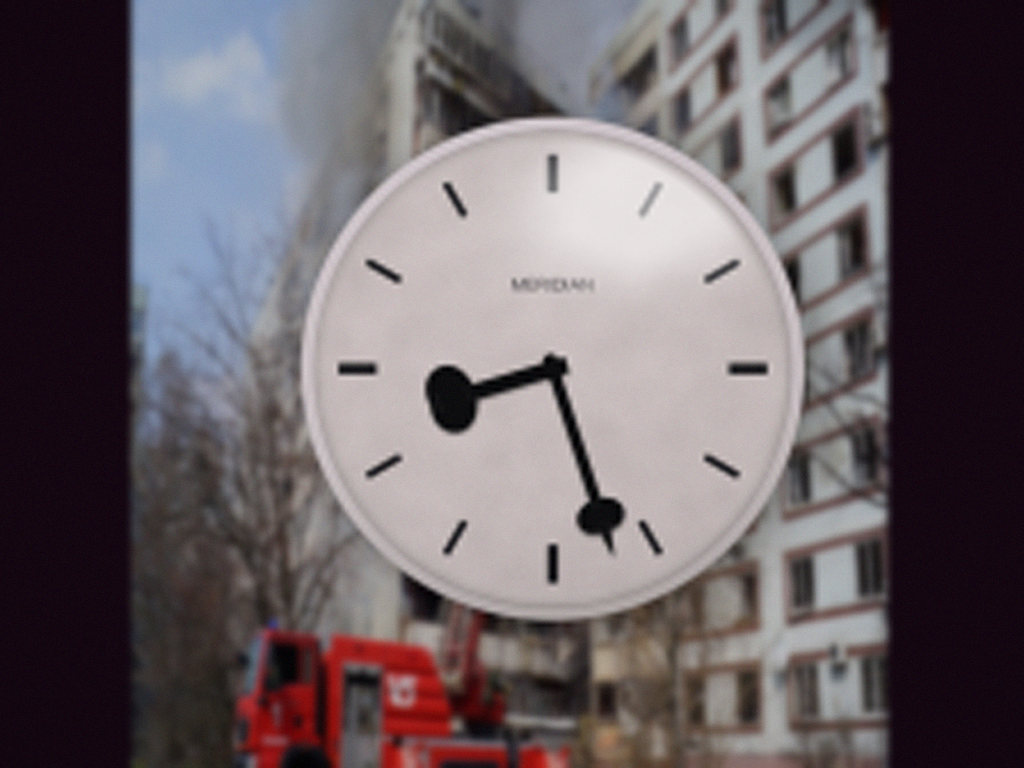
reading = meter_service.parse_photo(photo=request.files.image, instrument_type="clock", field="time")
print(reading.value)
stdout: 8:27
